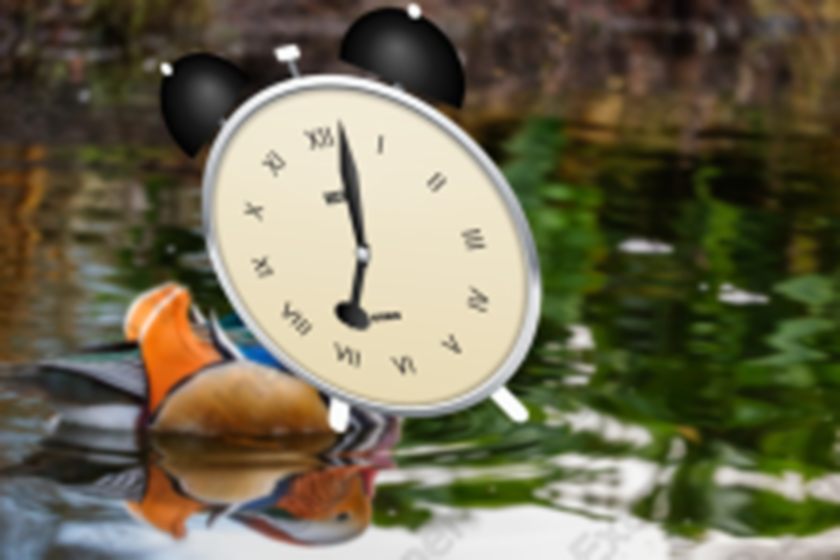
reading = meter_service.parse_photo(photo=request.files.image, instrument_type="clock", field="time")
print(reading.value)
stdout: 7:02
